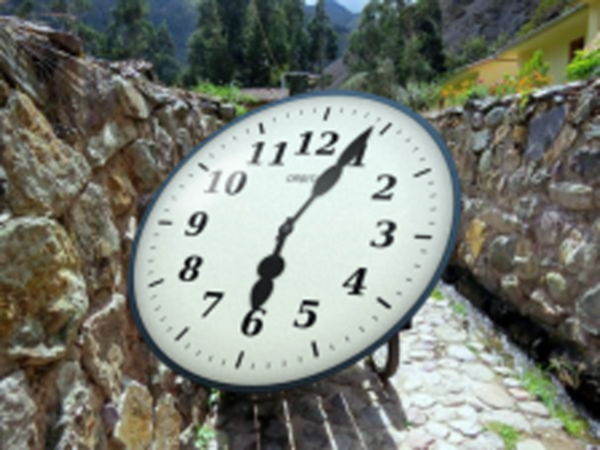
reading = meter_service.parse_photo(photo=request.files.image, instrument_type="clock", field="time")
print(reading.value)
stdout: 6:04
